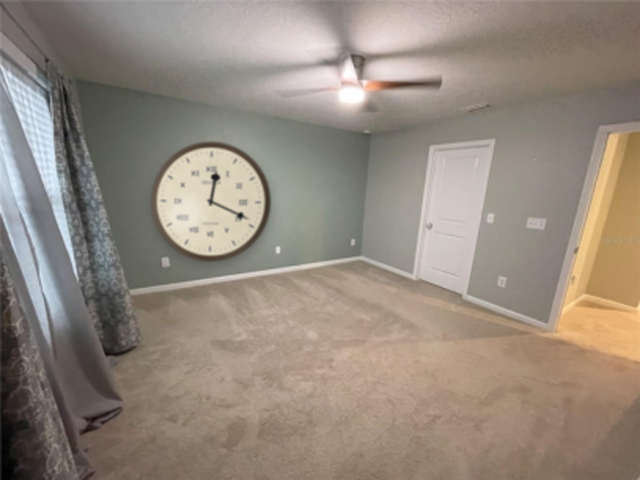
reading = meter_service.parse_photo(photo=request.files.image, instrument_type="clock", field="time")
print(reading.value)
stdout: 12:19
